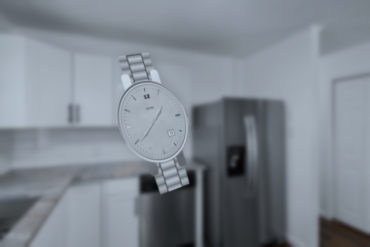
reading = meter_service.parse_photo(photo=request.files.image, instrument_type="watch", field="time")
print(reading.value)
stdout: 1:39
